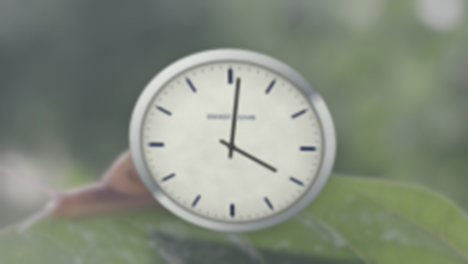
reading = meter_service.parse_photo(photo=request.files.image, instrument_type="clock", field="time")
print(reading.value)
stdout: 4:01
